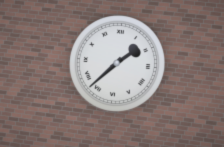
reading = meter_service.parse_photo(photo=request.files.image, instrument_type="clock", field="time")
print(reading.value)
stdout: 1:37
